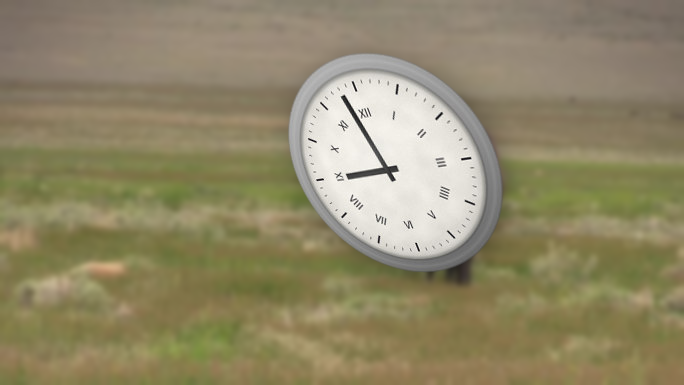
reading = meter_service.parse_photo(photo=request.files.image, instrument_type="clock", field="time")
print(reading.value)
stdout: 8:58
